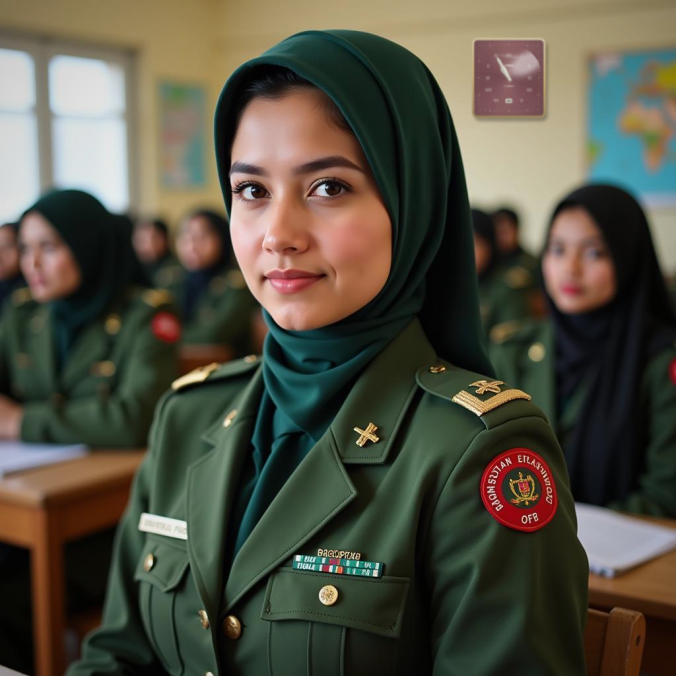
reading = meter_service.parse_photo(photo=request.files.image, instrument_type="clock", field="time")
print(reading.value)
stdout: 10:55
